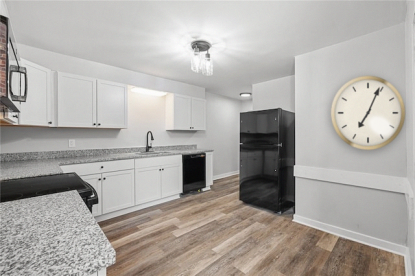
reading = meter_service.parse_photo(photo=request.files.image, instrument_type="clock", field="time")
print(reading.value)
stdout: 7:04
